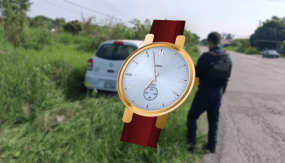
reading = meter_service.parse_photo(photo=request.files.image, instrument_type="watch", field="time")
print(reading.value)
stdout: 6:57
